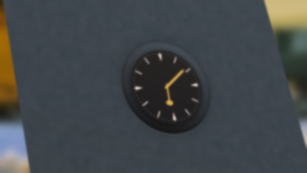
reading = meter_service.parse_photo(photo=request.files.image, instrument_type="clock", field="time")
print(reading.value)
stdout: 6:09
